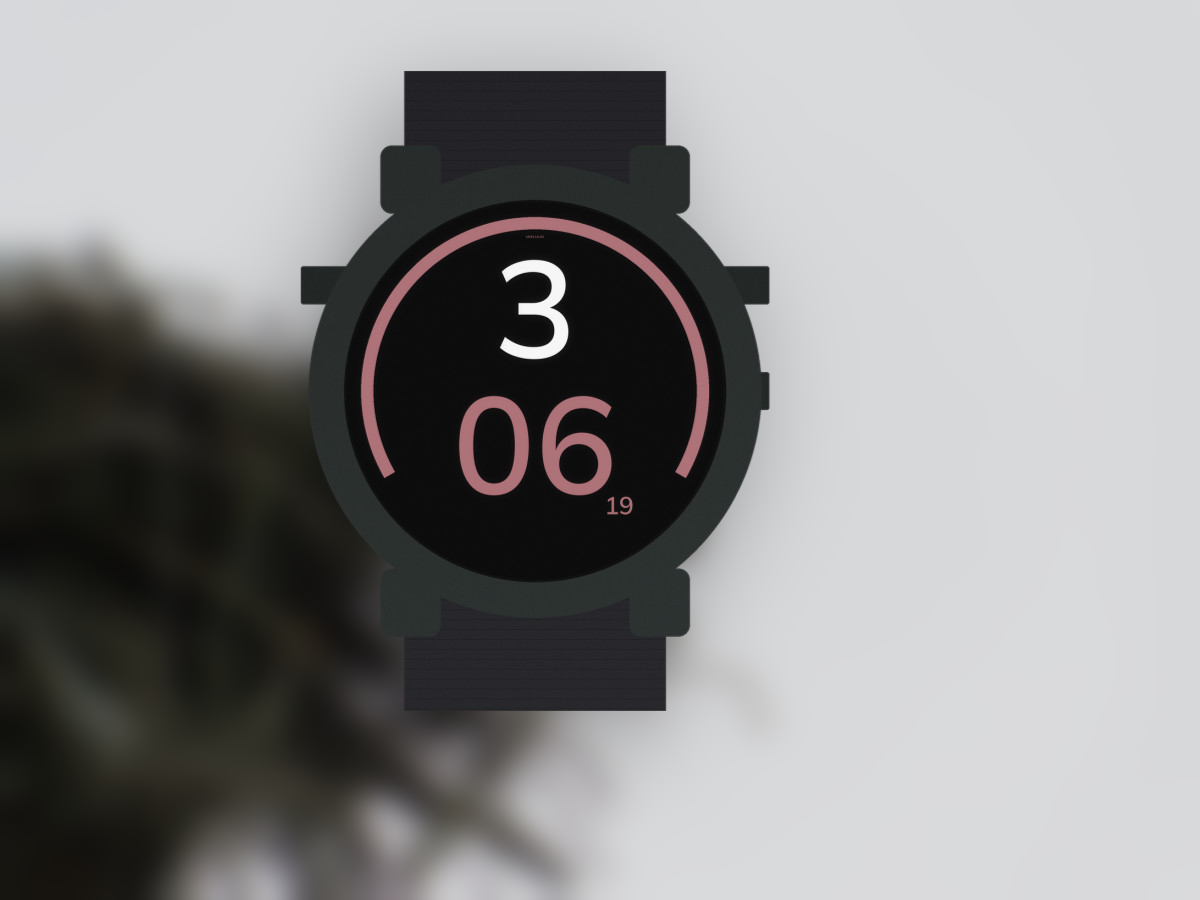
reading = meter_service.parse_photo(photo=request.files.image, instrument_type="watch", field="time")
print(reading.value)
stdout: 3:06:19
